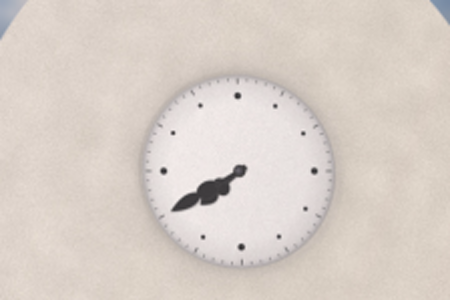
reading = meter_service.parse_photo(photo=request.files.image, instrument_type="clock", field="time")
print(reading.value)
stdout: 7:40
